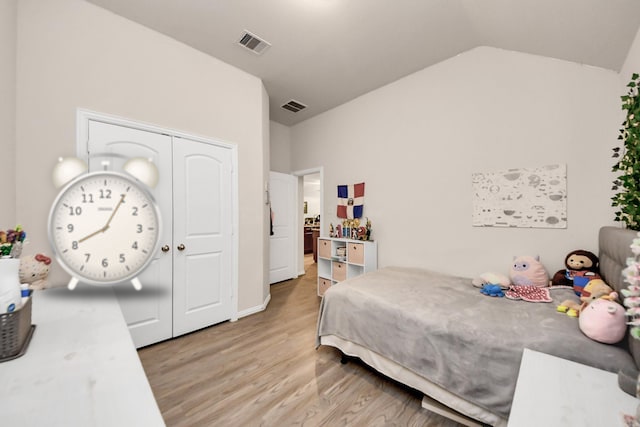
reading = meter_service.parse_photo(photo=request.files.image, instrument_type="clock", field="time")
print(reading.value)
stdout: 8:05
